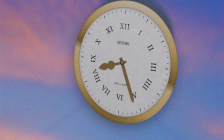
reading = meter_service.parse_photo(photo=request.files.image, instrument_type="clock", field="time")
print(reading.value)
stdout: 8:26
